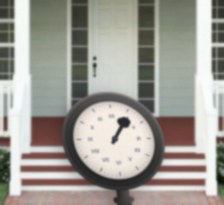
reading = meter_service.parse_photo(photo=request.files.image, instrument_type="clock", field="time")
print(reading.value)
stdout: 1:06
